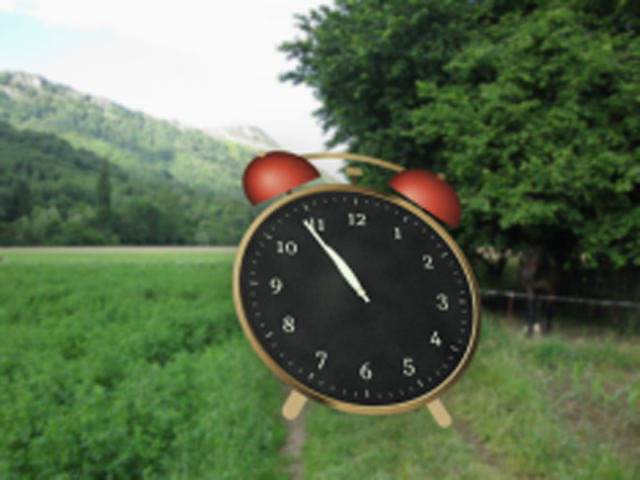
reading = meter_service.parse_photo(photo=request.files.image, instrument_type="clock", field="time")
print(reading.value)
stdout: 10:54
